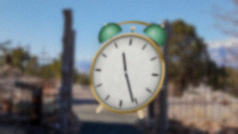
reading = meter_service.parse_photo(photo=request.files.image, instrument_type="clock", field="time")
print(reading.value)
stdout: 11:26
